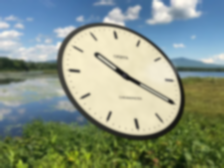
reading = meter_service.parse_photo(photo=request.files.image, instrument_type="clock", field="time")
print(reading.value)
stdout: 10:20
